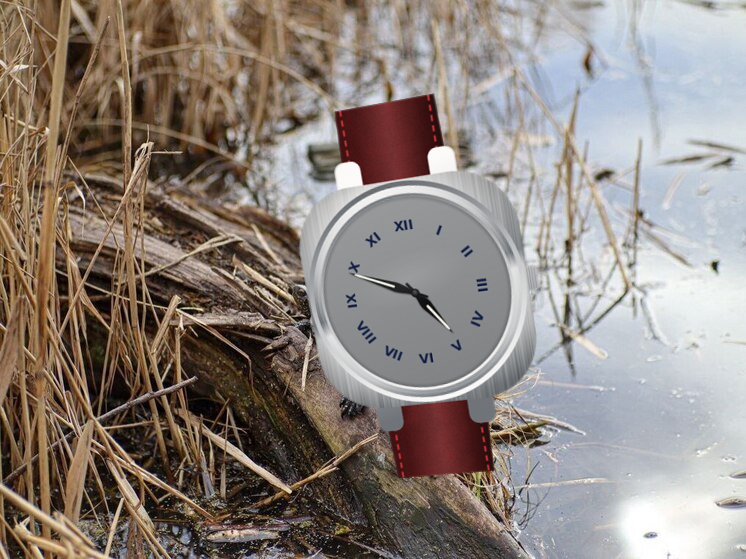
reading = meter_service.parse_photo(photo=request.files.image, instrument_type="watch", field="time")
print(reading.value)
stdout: 4:49
